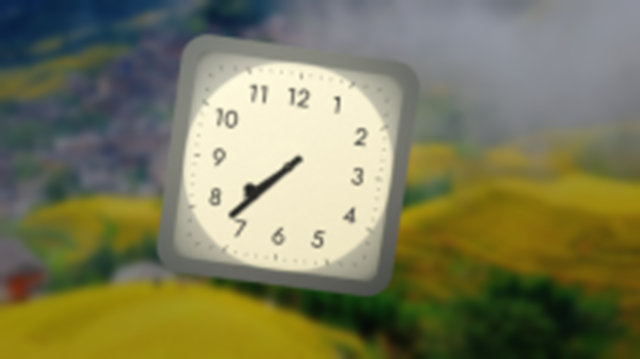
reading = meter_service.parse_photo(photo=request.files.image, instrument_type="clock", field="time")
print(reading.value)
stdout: 7:37
